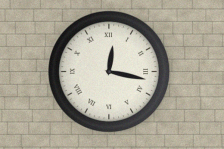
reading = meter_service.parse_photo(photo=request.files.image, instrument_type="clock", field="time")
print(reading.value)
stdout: 12:17
